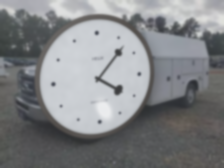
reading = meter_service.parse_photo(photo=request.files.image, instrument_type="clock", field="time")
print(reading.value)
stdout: 4:07
